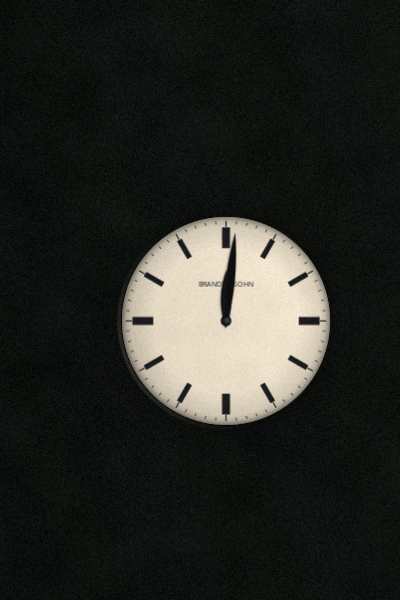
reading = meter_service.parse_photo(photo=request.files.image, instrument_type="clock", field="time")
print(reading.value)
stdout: 12:01
